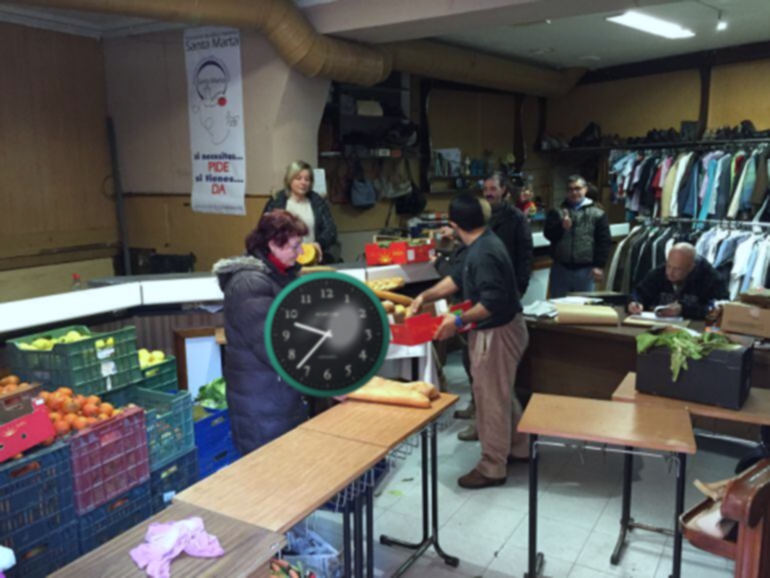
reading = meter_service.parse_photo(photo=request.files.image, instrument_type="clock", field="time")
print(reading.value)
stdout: 9:37
